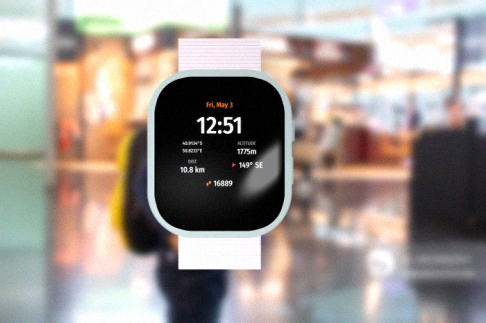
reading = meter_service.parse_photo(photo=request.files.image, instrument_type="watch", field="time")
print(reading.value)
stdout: 12:51
